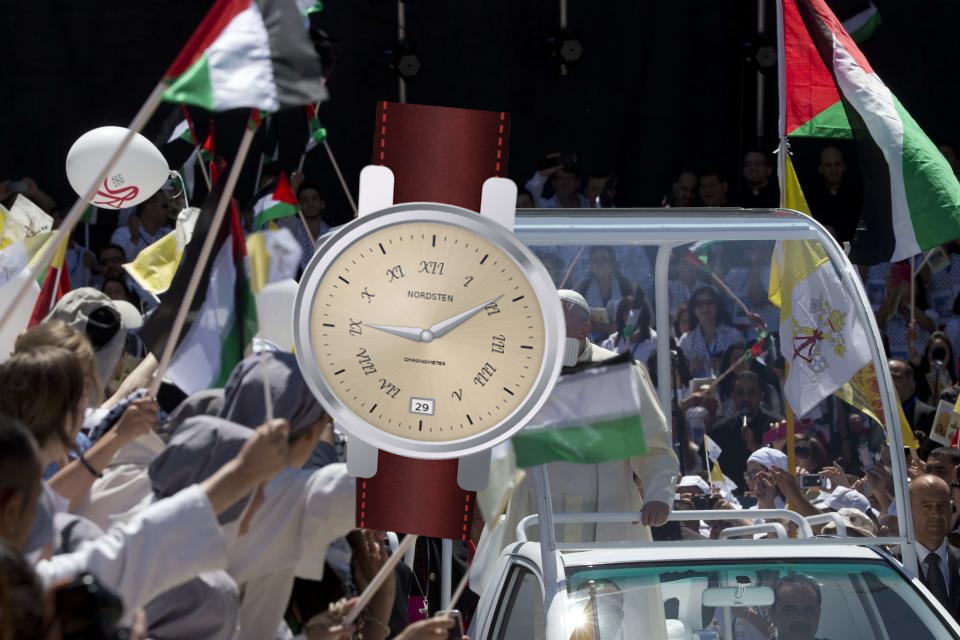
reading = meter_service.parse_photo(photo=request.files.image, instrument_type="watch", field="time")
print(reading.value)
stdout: 9:09
